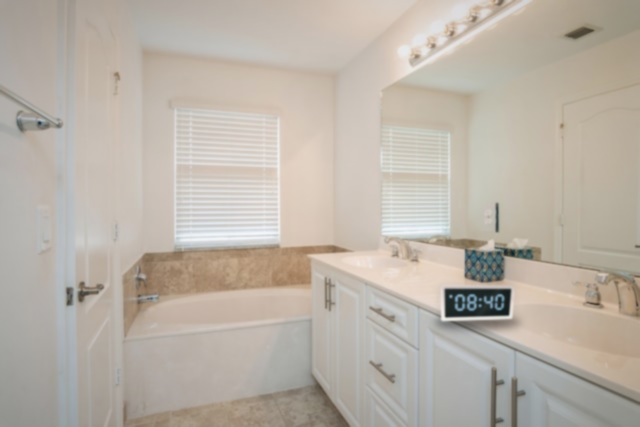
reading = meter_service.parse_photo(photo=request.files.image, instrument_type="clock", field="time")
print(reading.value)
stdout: 8:40
